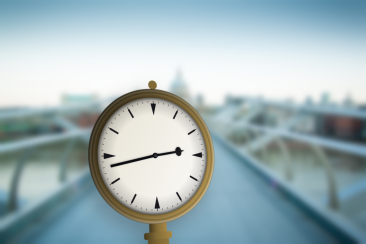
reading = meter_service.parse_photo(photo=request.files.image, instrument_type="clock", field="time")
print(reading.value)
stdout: 2:43
